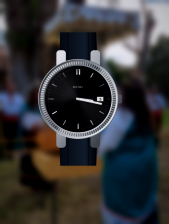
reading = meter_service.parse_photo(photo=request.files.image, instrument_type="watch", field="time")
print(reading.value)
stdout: 3:17
